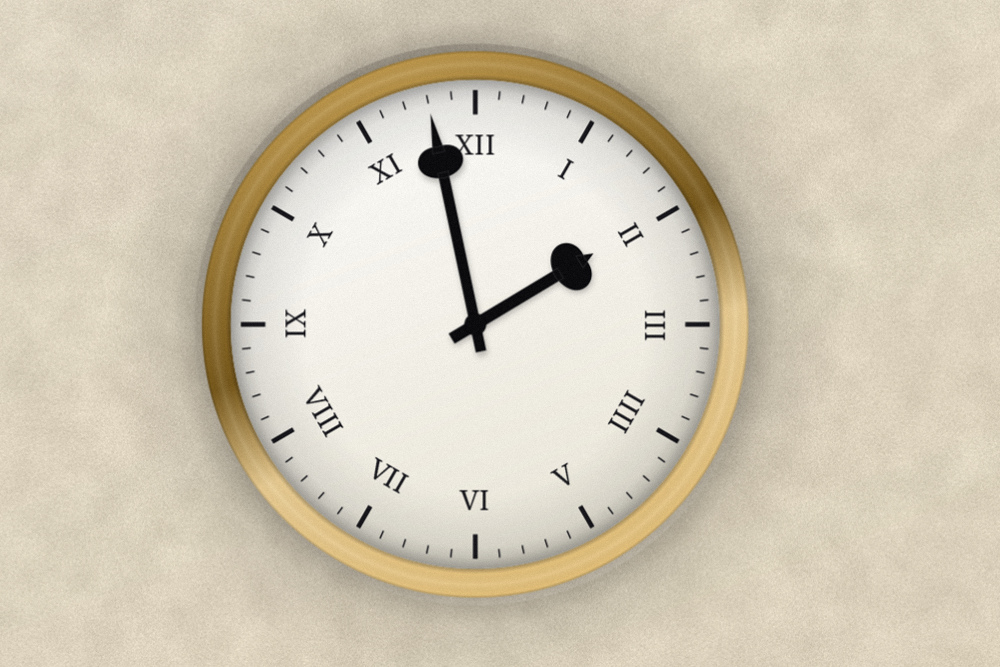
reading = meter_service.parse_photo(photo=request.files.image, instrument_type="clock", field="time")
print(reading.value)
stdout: 1:58
